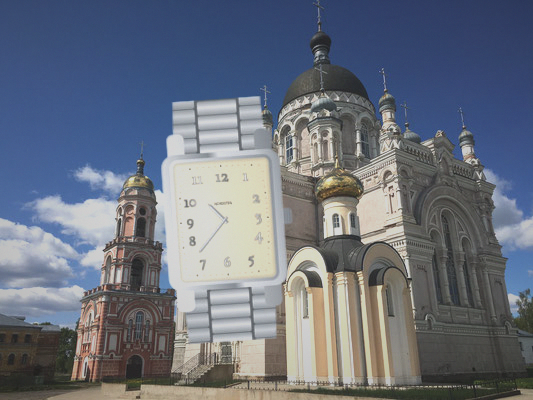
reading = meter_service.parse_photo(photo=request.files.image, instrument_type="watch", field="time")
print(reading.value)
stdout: 10:37
